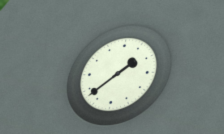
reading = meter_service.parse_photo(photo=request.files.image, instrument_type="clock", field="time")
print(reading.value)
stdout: 1:38
